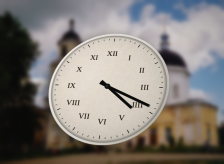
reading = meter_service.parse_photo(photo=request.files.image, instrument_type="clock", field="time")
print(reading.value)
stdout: 4:19
